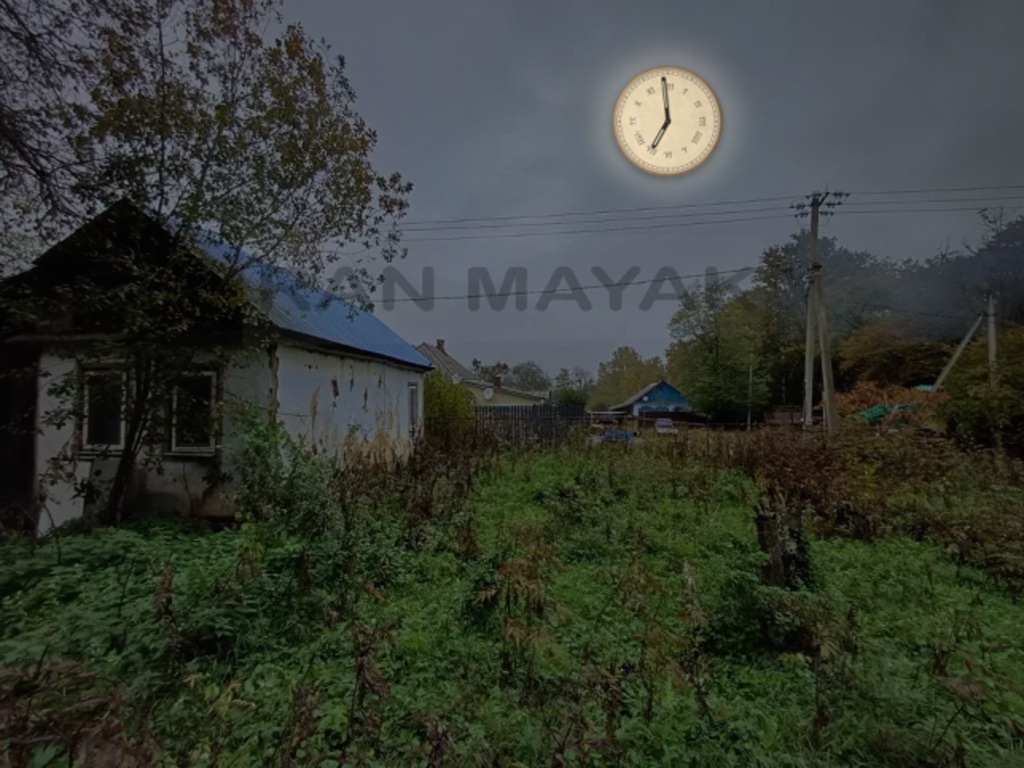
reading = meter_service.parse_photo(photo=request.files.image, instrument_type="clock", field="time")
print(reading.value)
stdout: 6:59
